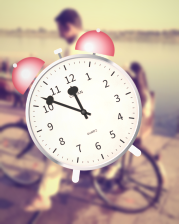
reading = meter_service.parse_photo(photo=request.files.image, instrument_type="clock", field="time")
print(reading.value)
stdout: 11:52
